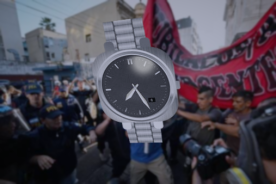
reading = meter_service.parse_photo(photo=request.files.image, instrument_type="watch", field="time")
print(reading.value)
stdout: 7:26
